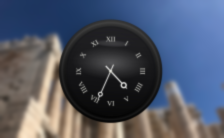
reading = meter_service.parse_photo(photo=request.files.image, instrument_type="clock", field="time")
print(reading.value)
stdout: 4:34
